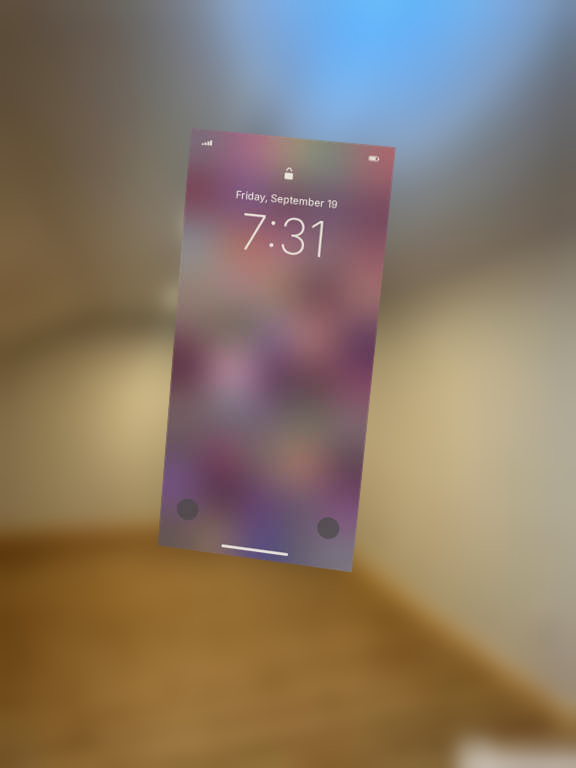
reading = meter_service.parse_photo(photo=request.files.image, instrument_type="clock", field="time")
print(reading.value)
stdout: 7:31
